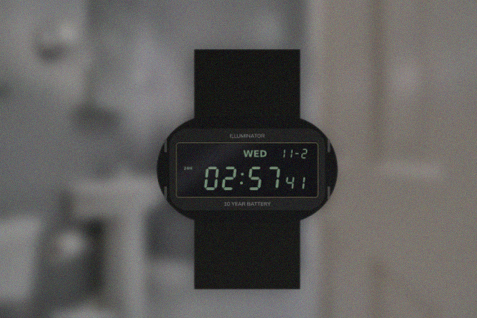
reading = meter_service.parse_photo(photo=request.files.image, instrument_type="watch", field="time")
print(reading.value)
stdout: 2:57:41
